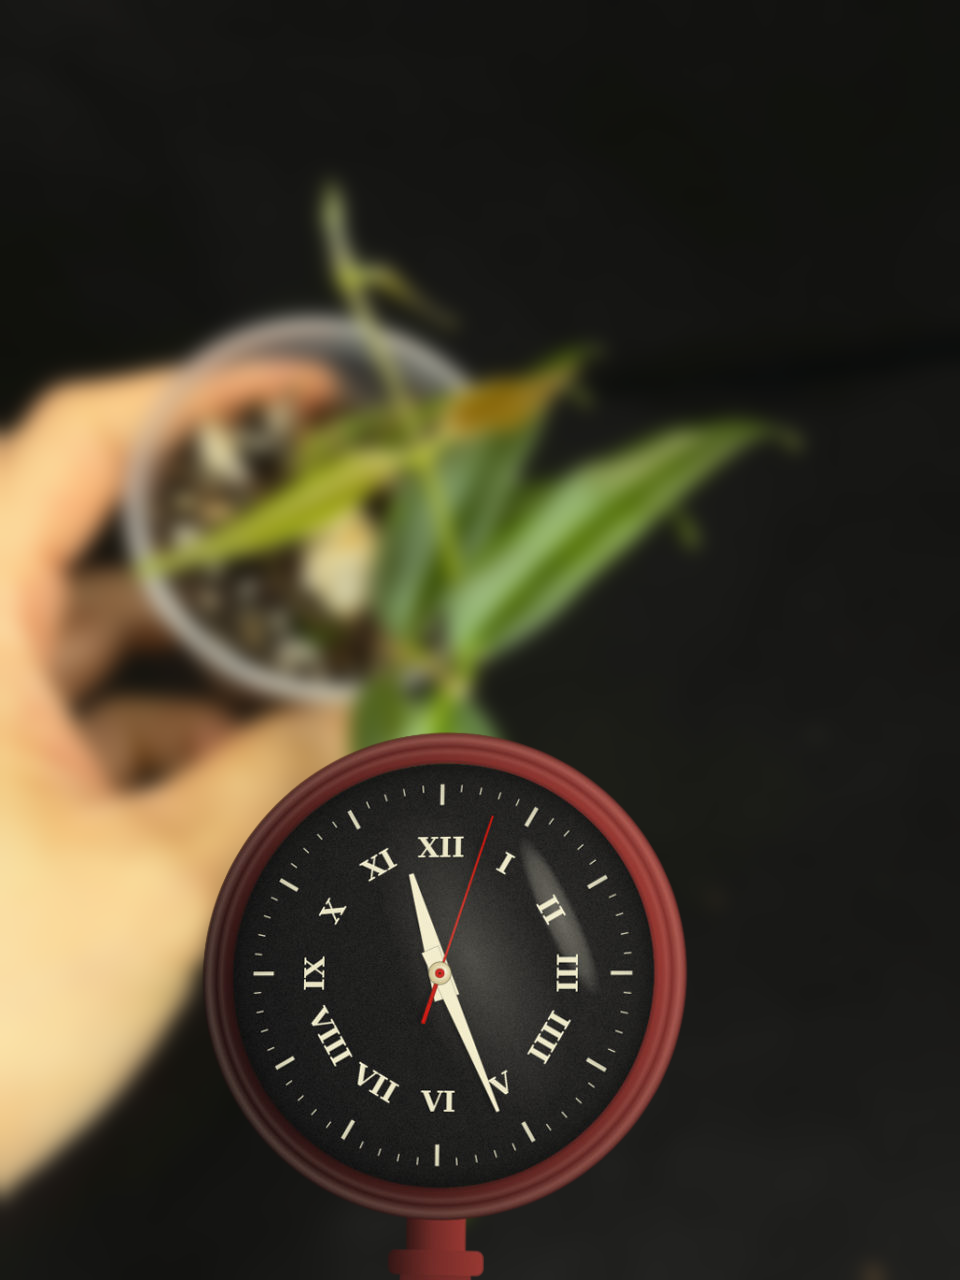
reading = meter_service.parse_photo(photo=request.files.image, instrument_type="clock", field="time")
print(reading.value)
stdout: 11:26:03
